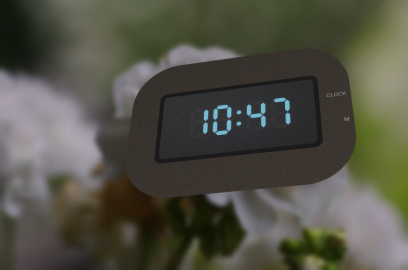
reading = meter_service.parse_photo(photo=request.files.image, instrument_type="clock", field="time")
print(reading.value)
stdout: 10:47
